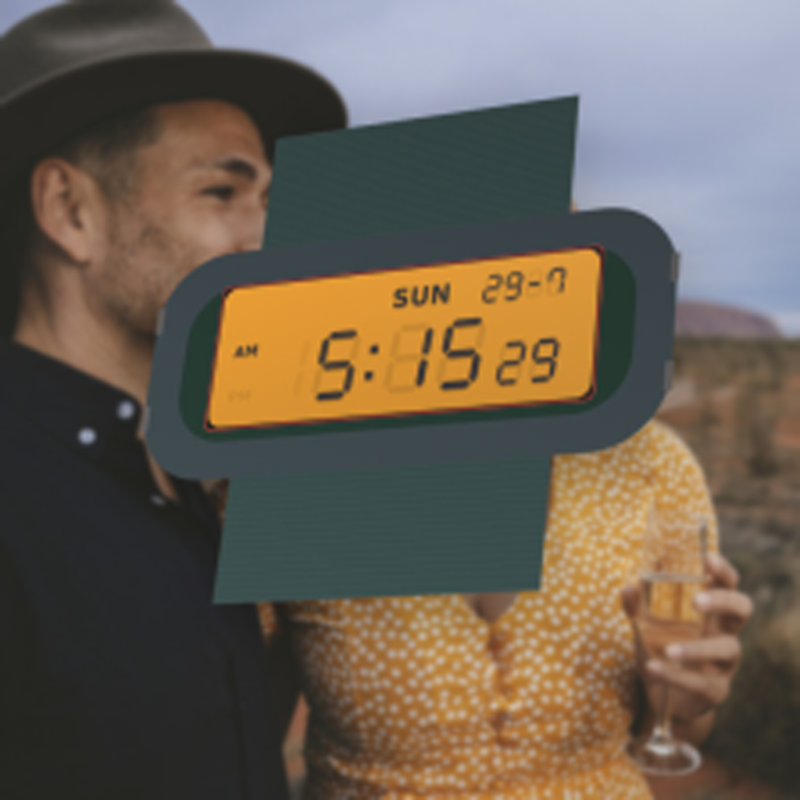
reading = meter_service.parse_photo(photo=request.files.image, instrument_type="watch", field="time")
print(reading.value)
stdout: 5:15:29
